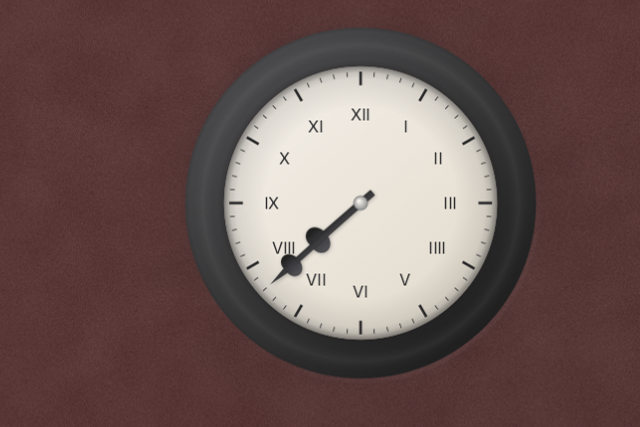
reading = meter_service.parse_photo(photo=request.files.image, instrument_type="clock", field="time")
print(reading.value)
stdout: 7:38
